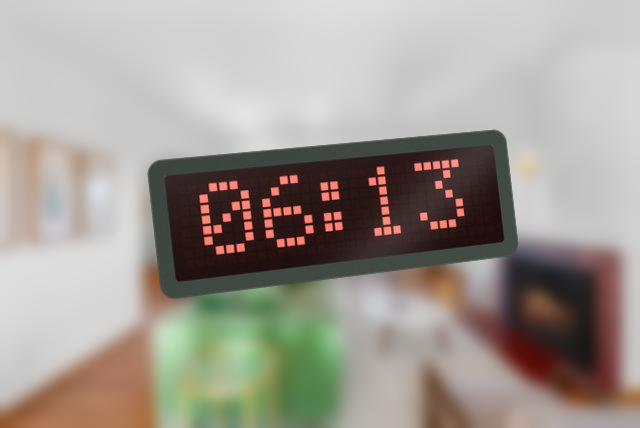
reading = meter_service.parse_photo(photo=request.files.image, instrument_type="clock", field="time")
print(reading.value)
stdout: 6:13
